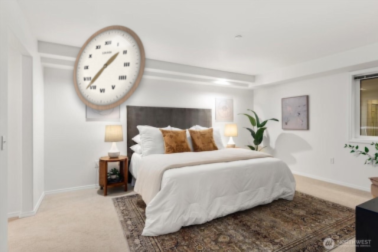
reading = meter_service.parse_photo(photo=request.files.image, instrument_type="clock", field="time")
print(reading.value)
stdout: 1:37
